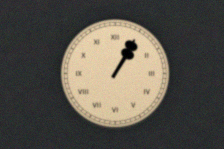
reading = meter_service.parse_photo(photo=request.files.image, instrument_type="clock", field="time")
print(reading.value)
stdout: 1:05
